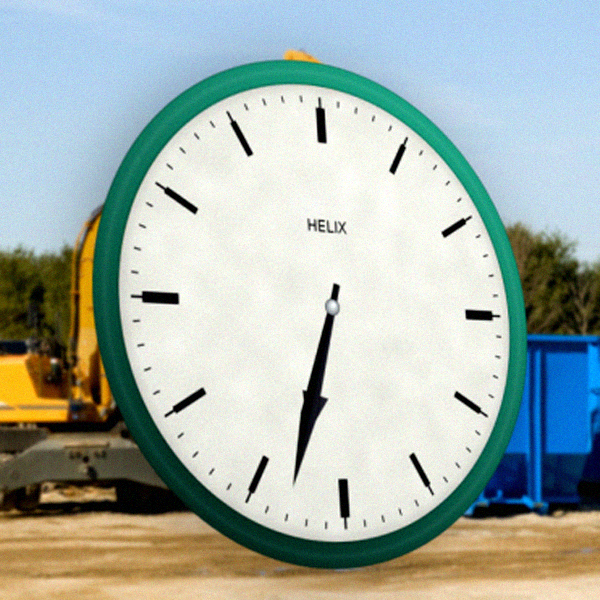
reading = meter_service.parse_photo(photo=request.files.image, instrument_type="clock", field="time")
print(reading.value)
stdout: 6:33
